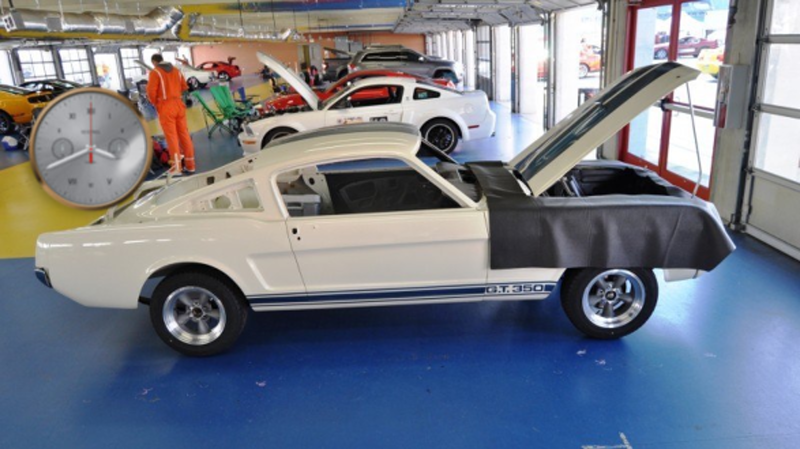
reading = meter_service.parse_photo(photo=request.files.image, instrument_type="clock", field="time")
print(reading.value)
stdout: 3:41
